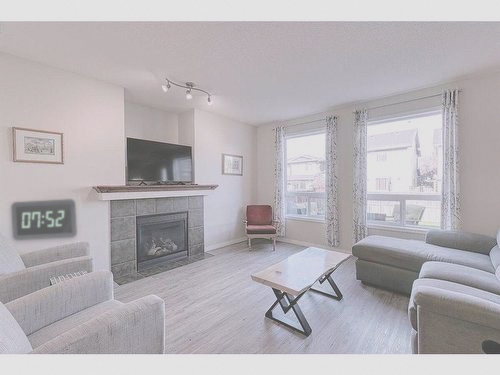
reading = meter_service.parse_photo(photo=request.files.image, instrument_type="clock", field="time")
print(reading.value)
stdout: 7:52
